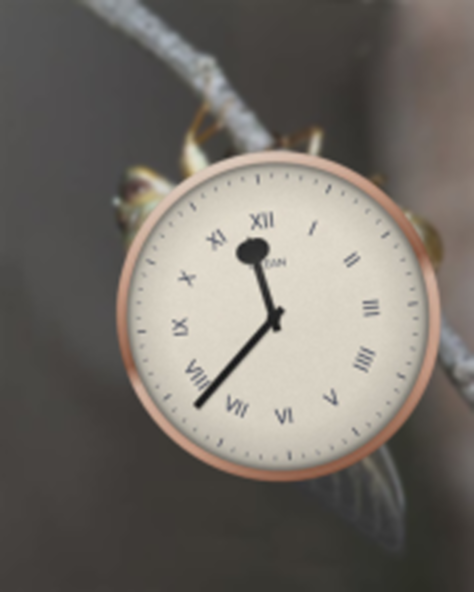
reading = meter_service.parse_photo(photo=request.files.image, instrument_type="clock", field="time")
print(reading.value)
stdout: 11:38
